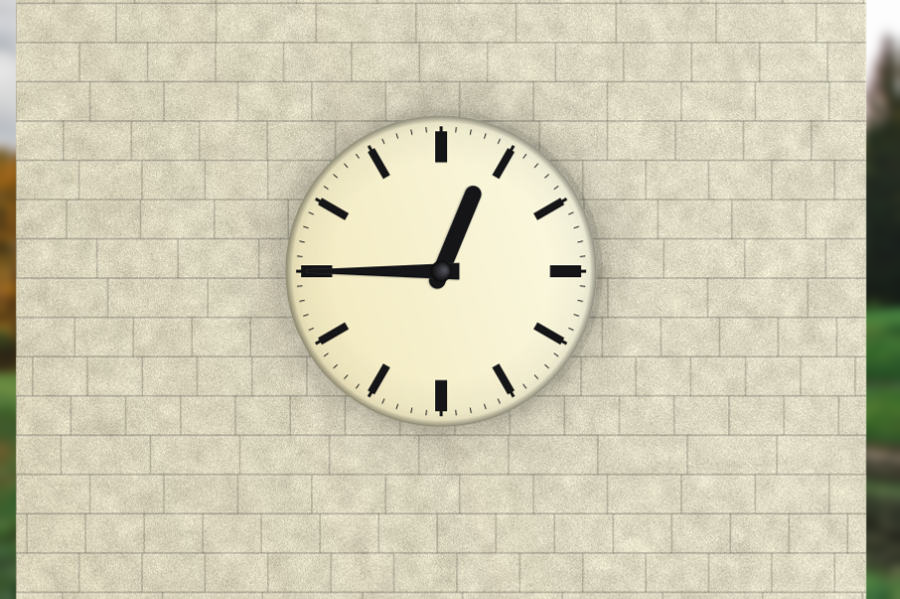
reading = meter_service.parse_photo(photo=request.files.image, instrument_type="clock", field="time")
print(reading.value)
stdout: 12:45
